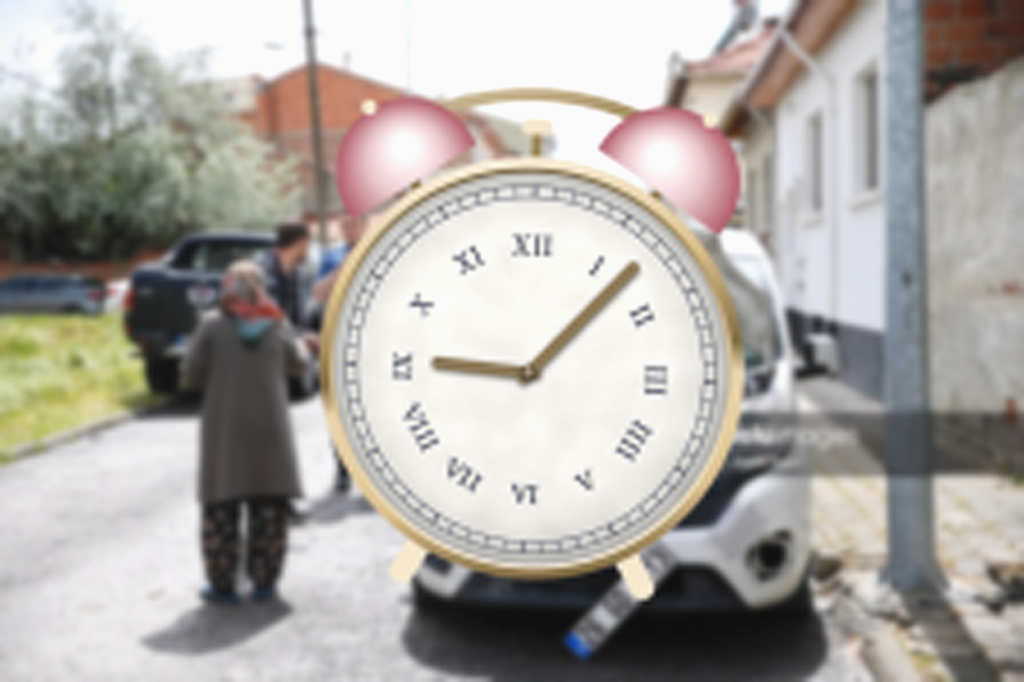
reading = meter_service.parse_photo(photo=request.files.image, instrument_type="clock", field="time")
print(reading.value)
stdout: 9:07
